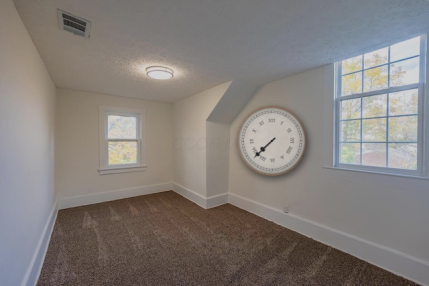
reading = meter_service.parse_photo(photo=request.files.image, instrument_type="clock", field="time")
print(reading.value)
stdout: 7:38
